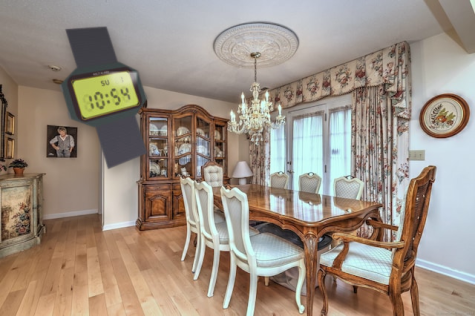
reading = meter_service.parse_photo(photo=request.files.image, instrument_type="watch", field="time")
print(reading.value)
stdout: 10:54
